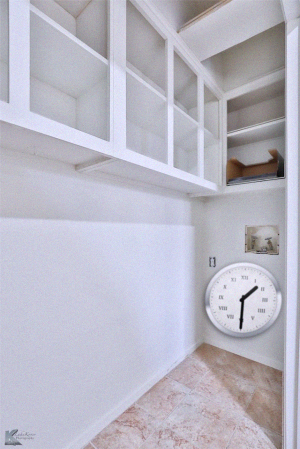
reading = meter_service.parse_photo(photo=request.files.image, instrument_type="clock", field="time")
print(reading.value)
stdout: 1:30
